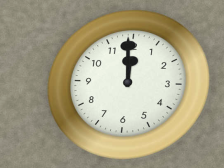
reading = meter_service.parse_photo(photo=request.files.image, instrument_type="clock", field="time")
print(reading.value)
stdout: 11:59
